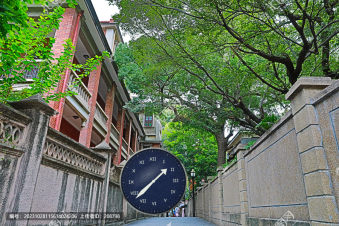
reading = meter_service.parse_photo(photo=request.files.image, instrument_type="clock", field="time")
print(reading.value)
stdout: 1:38
